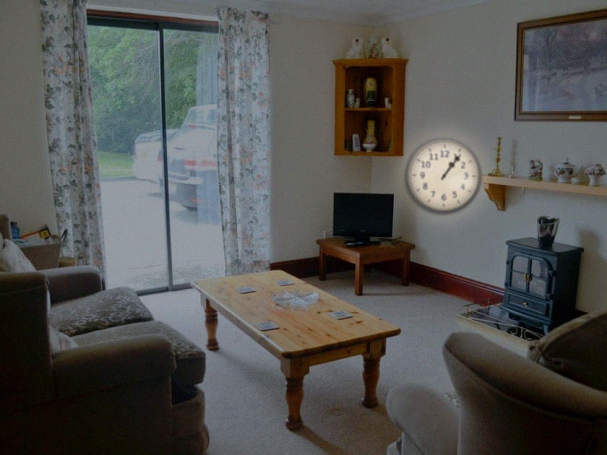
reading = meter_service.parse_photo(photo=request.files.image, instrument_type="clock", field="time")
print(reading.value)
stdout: 1:06
